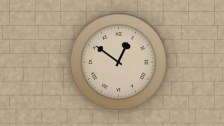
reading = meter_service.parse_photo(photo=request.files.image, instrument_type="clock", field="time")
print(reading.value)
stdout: 12:51
